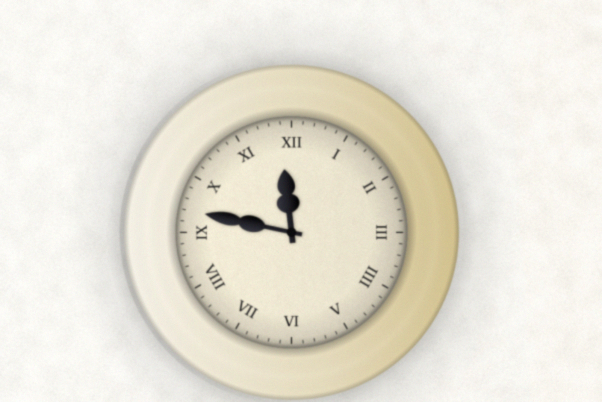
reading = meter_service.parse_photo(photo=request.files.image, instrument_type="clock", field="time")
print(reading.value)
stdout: 11:47
